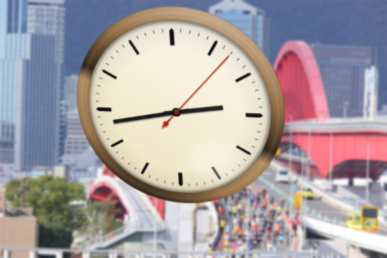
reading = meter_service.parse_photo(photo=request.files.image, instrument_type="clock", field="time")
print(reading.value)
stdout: 2:43:07
